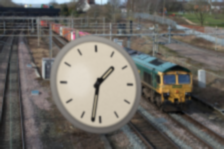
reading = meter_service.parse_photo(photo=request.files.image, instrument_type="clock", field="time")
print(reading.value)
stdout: 1:32
